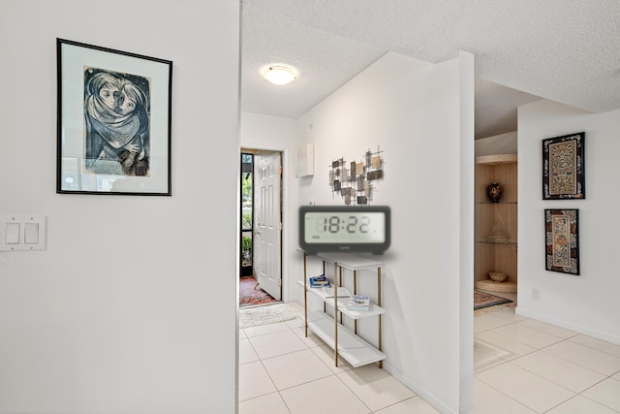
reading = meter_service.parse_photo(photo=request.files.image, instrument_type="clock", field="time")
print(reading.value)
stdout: 18:22
